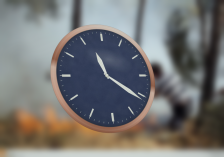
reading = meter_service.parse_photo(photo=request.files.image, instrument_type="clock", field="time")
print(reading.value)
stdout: 11:21
